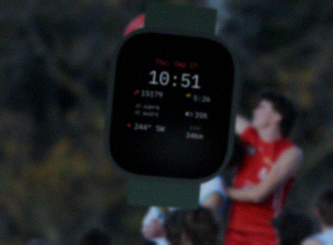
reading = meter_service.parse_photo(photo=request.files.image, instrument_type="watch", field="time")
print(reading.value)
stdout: 10:51
